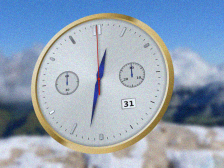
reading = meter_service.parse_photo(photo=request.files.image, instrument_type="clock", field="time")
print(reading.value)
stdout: 12:32
